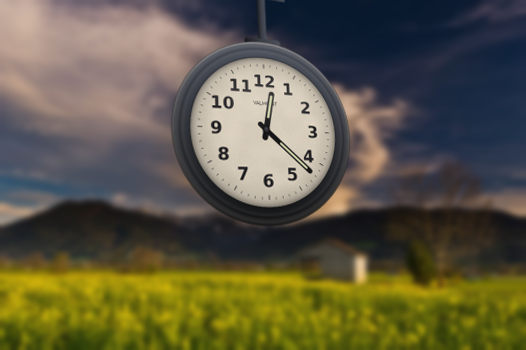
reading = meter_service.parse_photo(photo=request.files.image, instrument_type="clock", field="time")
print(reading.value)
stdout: 12:22
